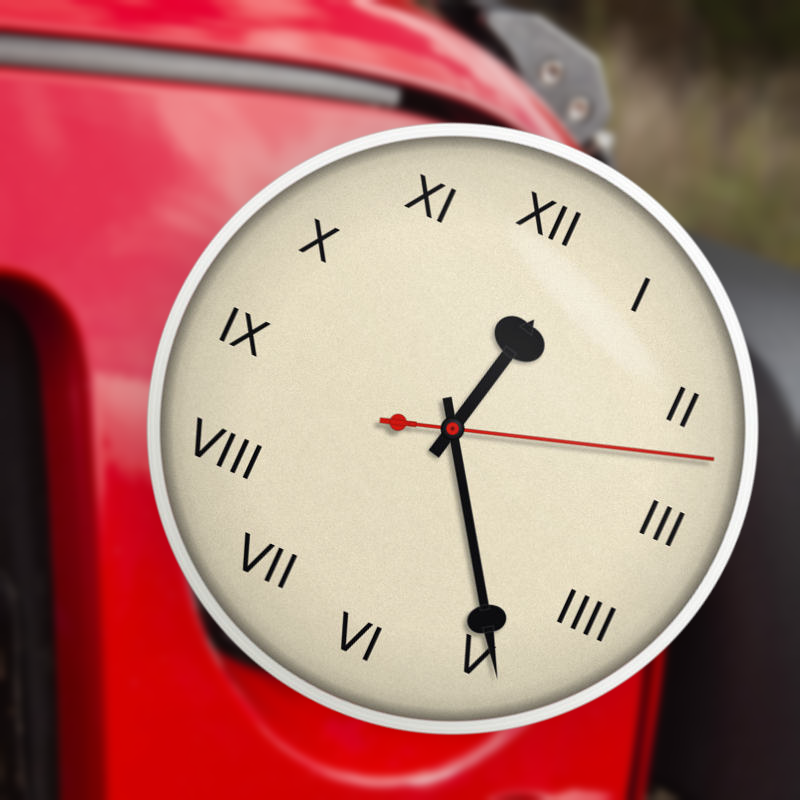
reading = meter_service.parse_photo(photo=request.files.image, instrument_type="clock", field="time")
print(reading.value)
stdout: 12:24:12
